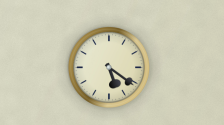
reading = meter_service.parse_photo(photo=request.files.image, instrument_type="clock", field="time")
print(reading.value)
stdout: 5:21
